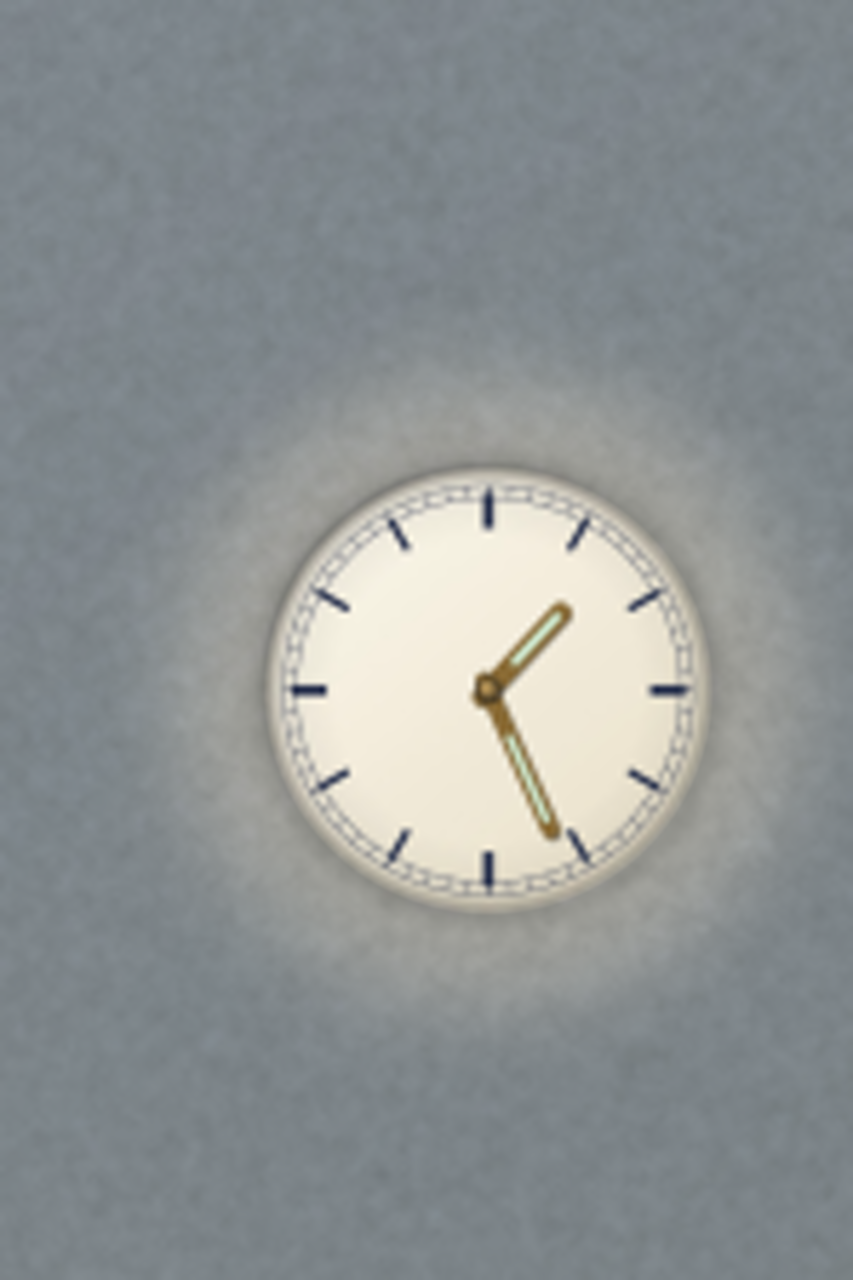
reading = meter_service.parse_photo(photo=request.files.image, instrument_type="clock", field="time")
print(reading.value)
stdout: 1:26
